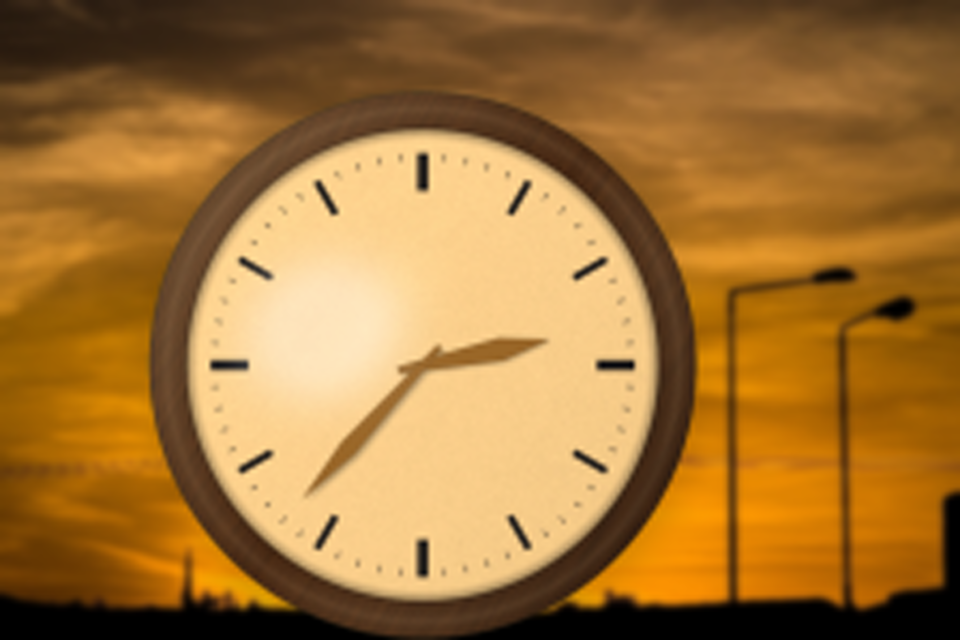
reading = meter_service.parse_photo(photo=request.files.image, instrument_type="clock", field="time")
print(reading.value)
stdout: 2:37
